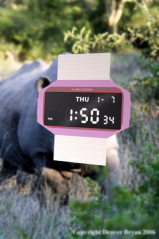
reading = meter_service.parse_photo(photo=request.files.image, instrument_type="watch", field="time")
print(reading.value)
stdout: 1:50:34
